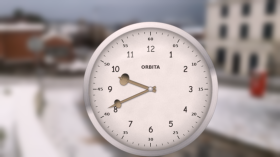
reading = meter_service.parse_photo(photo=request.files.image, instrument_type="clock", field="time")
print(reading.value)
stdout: 9:41
